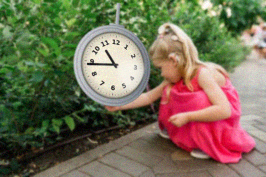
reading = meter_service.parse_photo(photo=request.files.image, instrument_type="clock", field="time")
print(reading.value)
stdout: 10:44
